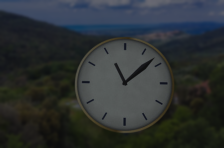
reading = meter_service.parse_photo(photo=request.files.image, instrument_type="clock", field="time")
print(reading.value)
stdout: 11:08
